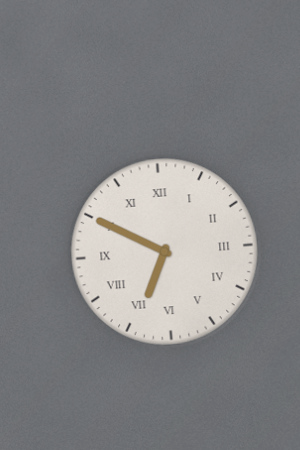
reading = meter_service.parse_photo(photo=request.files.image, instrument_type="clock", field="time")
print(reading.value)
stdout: 6:50
